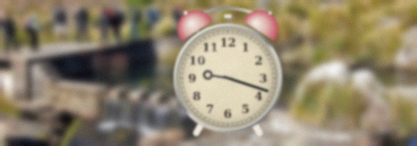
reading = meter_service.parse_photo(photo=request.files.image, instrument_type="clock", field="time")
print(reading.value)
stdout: 9:18
